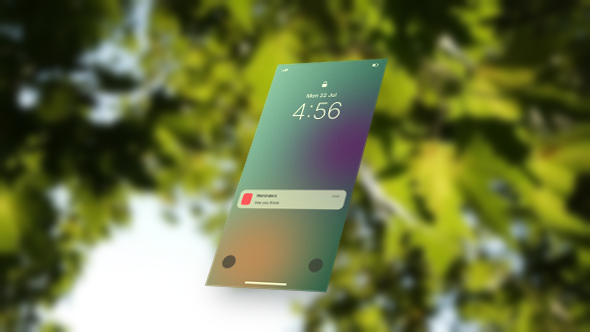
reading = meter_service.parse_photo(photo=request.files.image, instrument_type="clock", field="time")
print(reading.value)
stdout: 4:56
